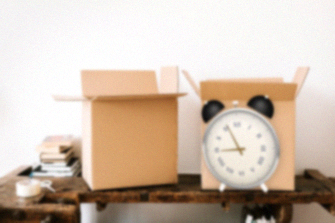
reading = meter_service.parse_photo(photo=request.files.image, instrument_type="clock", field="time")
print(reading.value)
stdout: 8:56
